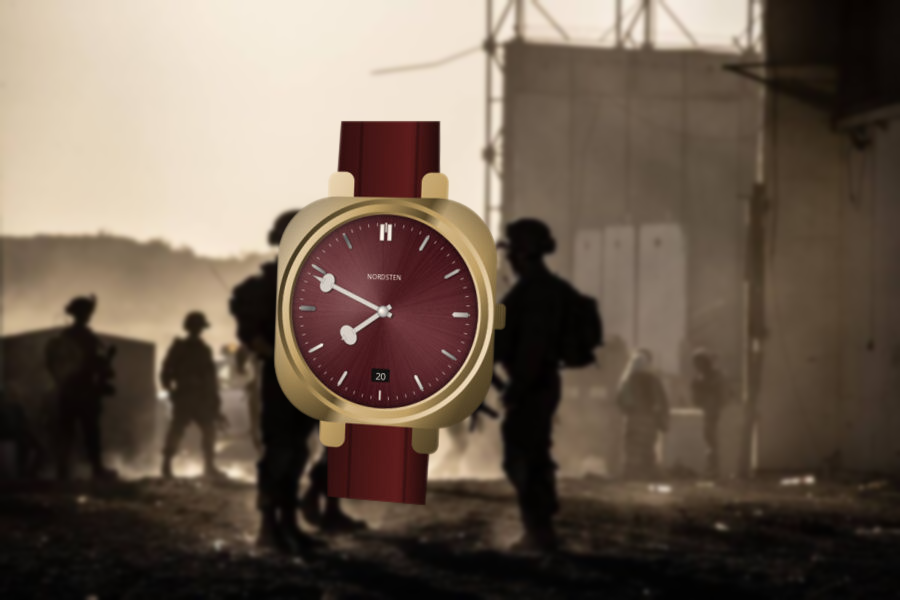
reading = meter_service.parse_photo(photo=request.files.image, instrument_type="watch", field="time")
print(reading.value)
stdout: 7:49
